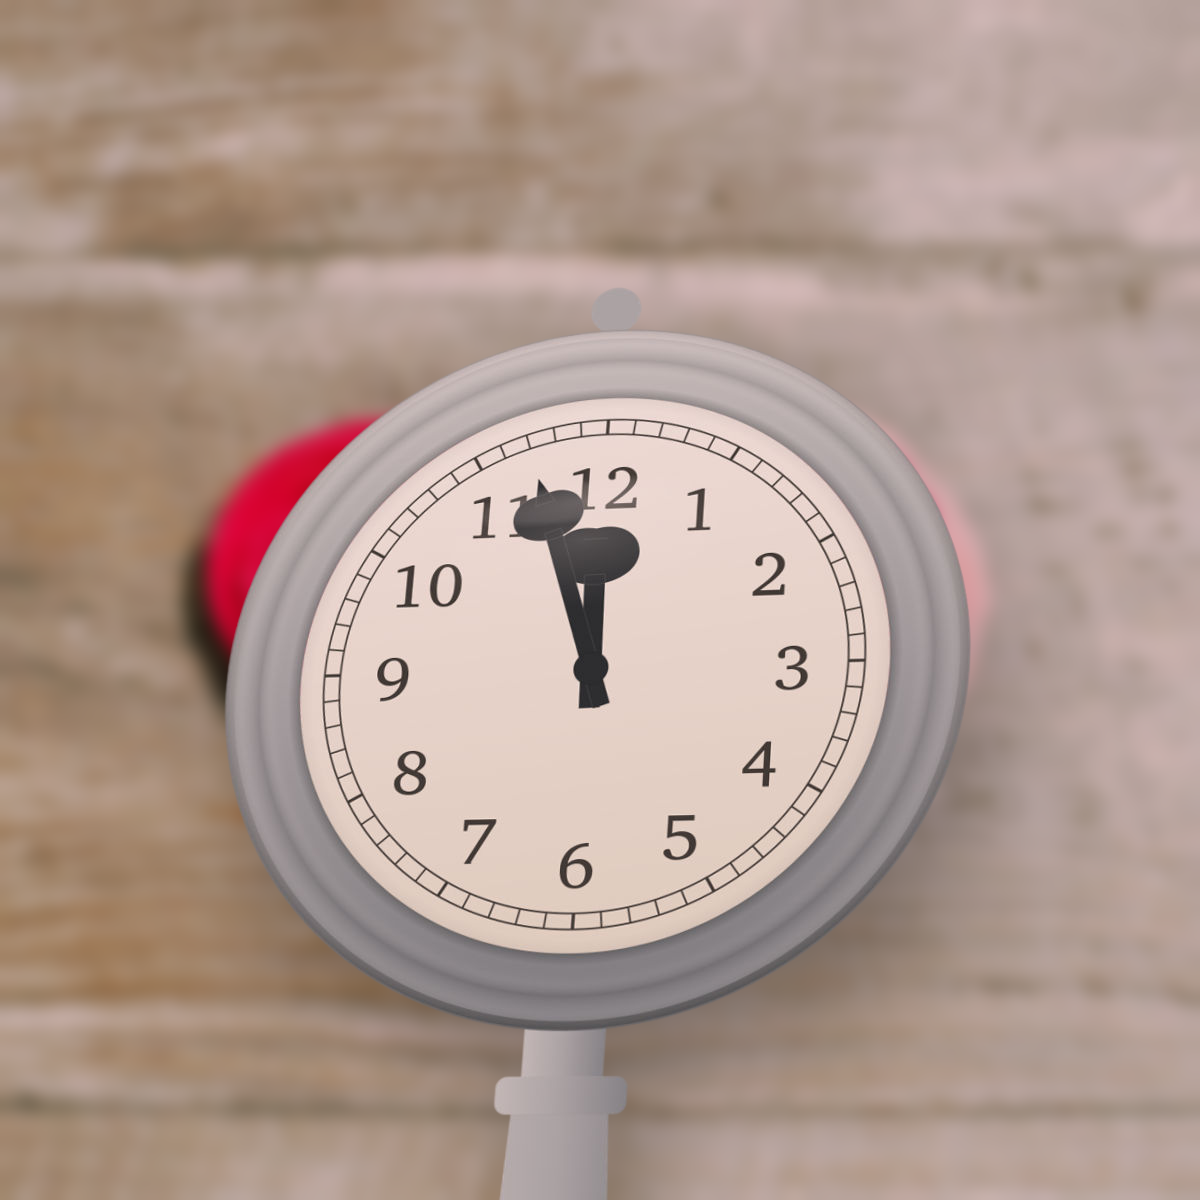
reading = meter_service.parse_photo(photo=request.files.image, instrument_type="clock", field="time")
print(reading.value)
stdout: 11:57
